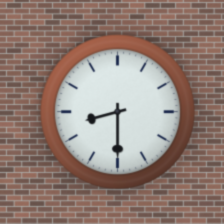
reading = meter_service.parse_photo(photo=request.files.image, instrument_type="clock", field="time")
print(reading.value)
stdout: 8:30
